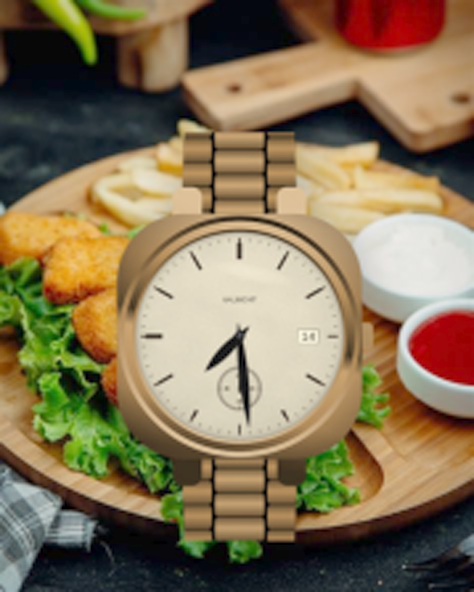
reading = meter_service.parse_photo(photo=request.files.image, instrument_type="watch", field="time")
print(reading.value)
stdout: 7:29
